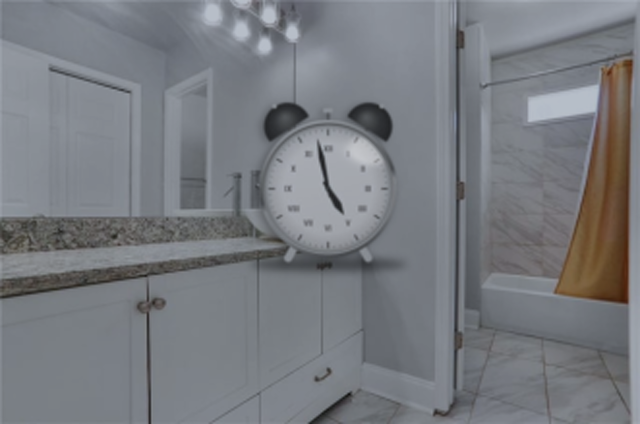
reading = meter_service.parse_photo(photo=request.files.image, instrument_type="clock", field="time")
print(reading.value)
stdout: 4:58
